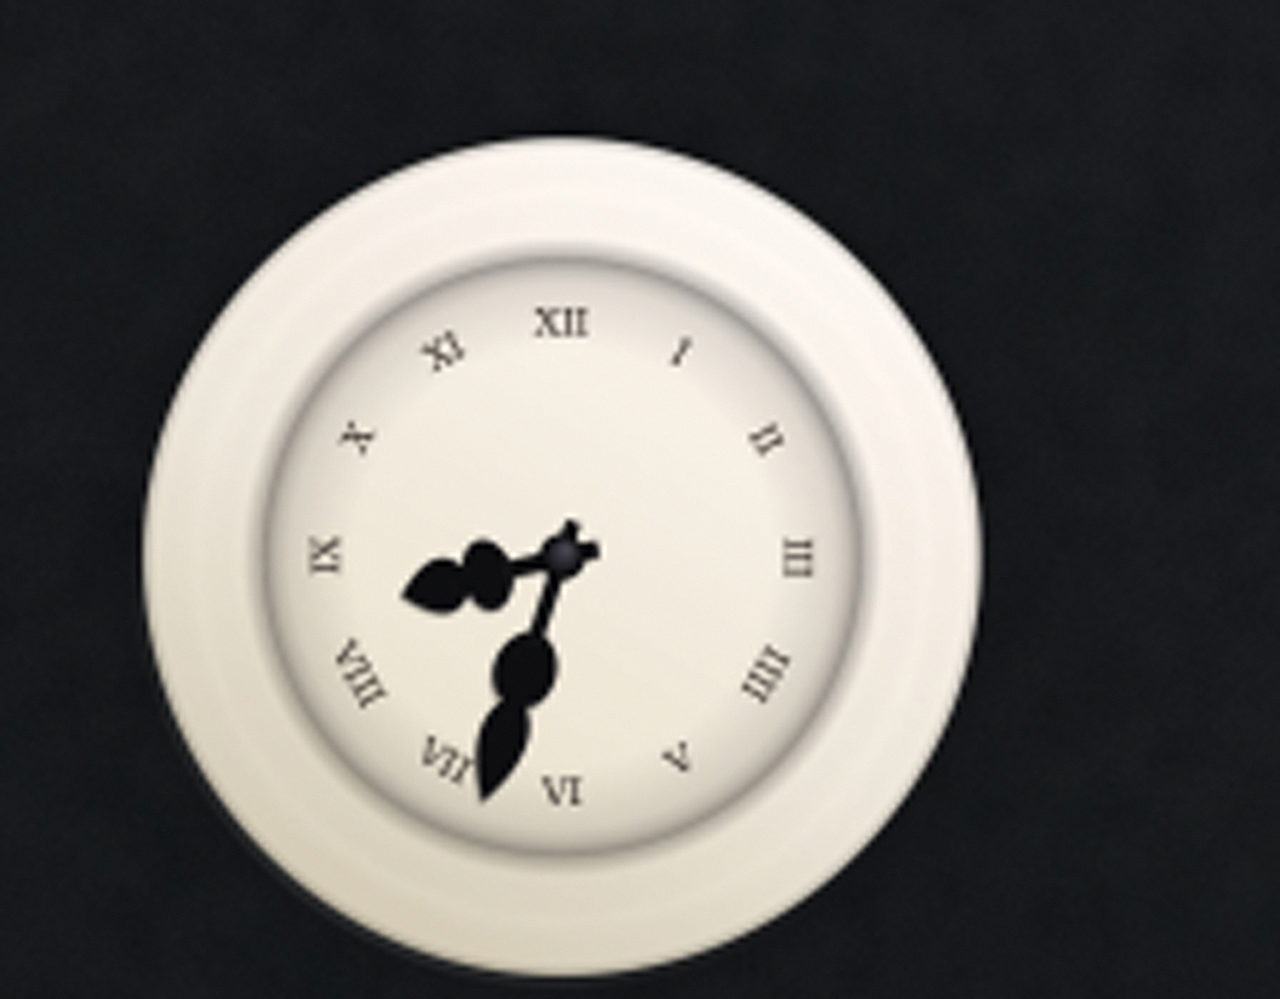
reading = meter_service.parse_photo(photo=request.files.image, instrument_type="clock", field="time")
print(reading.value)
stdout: 8:33
